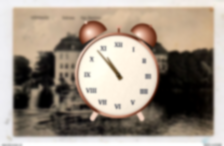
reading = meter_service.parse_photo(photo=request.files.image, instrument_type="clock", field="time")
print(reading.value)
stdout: 10:53
